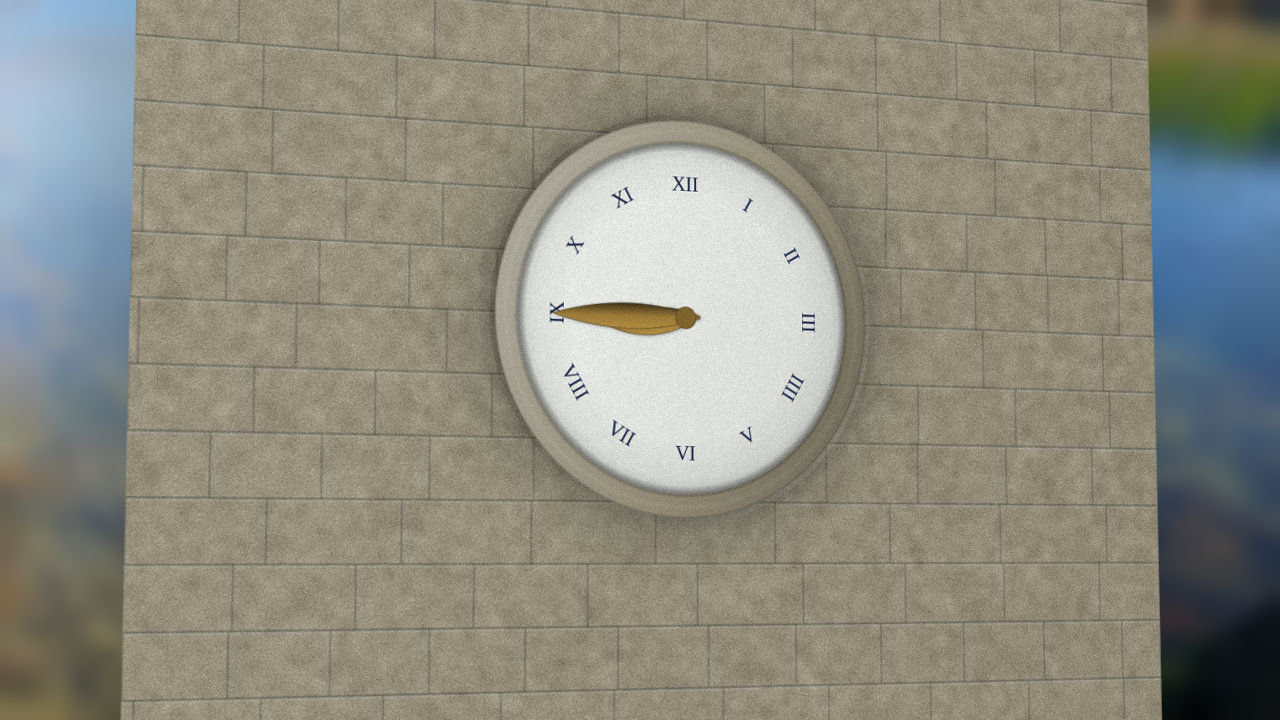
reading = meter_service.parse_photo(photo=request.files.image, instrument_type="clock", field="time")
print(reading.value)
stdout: 8:45
